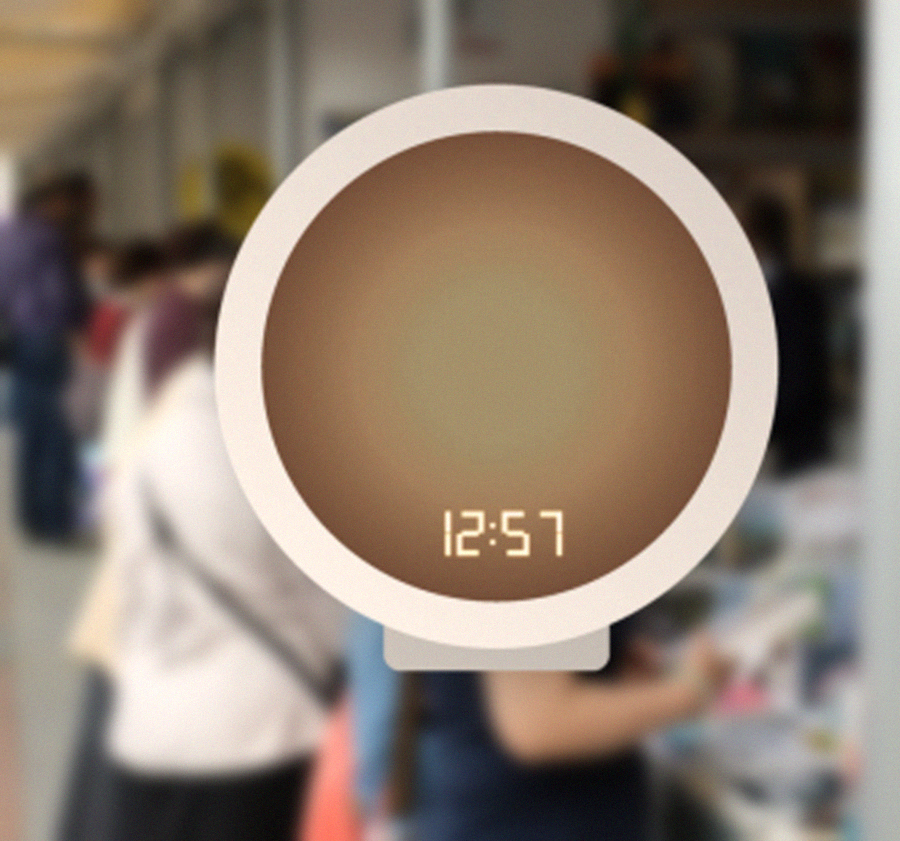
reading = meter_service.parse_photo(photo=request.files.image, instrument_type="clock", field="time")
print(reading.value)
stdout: 12:57
